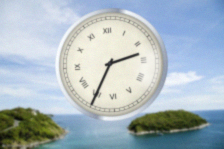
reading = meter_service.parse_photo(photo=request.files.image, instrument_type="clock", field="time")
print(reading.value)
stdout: 2:35
